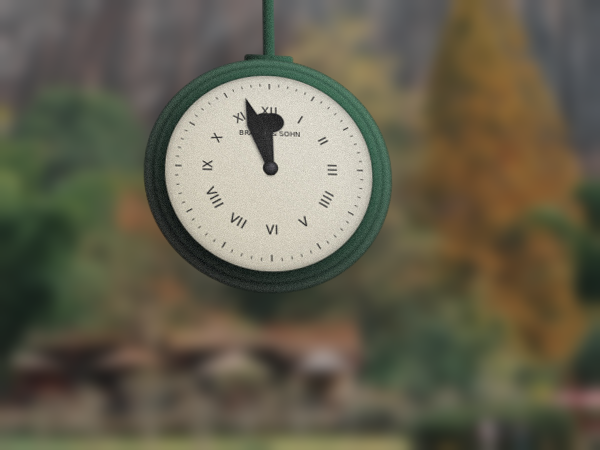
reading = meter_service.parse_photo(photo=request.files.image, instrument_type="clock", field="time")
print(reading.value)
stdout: 11:57
